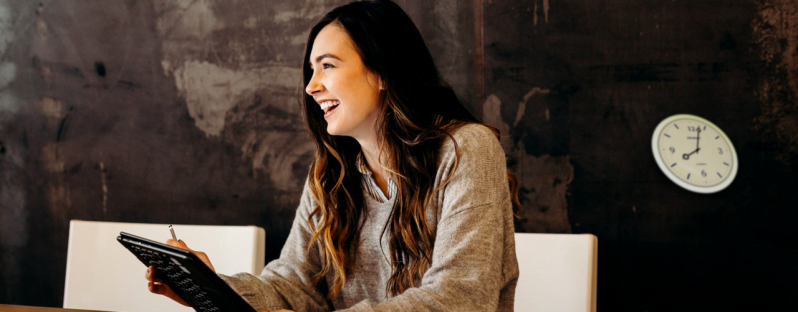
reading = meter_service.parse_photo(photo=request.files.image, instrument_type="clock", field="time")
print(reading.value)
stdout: 8:03
